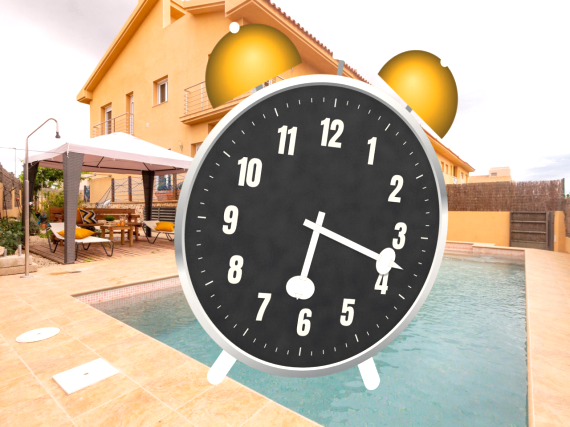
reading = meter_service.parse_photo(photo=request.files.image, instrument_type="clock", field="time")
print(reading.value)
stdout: 6:18
